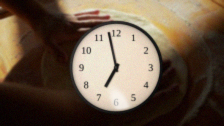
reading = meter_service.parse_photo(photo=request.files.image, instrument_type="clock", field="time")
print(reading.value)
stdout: 6:58
